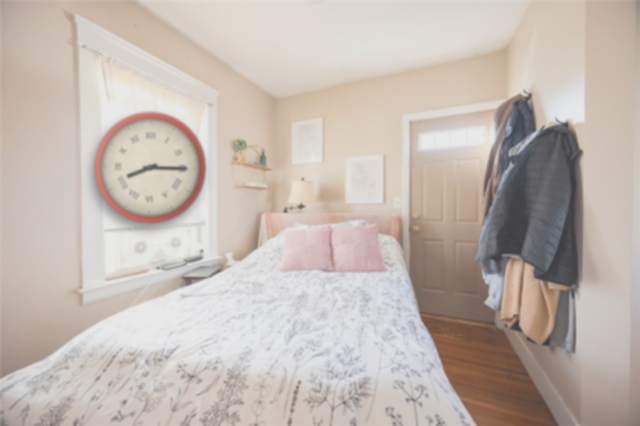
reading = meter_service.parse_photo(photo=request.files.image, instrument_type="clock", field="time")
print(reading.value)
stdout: 8:15
